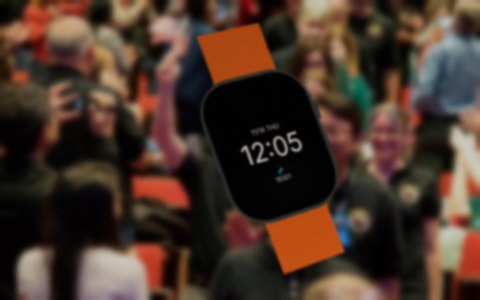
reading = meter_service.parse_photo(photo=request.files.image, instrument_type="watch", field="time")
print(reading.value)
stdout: 12:05
